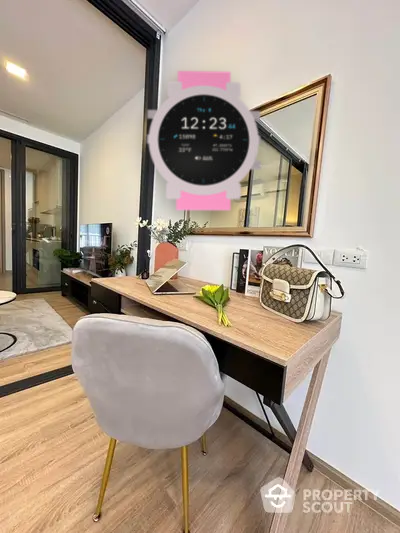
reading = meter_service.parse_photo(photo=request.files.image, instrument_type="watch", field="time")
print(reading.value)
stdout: 12:23
